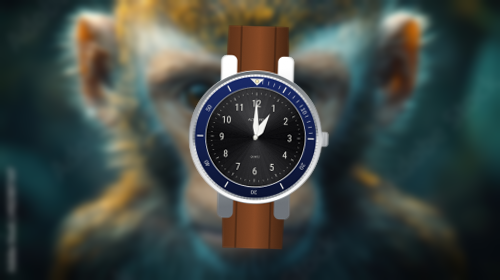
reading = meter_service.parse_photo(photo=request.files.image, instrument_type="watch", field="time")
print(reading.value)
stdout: 1:00
